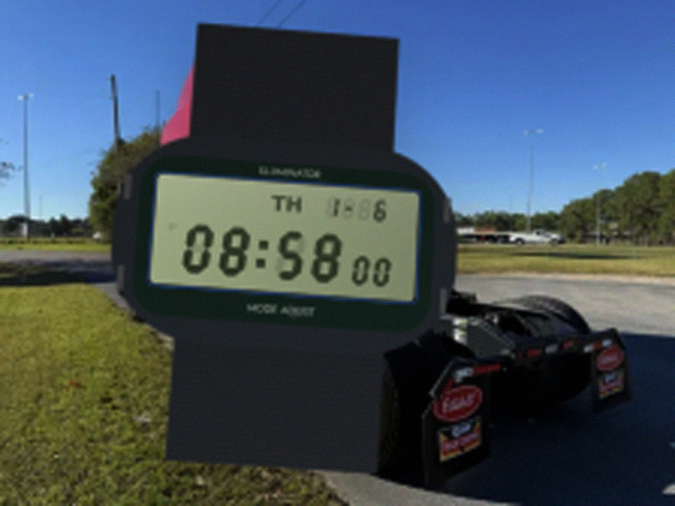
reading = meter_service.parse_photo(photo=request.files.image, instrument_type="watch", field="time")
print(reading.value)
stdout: 8:58:00
